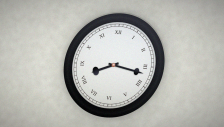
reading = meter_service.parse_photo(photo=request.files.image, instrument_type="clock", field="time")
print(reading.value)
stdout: 8:17
